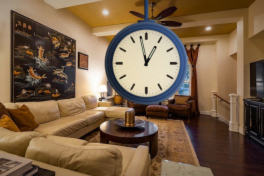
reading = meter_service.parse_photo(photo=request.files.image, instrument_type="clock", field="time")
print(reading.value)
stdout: 12:58
